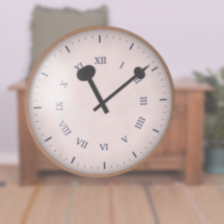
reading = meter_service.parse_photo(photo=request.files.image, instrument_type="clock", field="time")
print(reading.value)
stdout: 11:09
